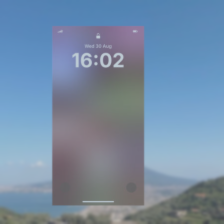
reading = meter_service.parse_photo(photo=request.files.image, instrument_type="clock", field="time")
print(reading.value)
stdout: 16:02
